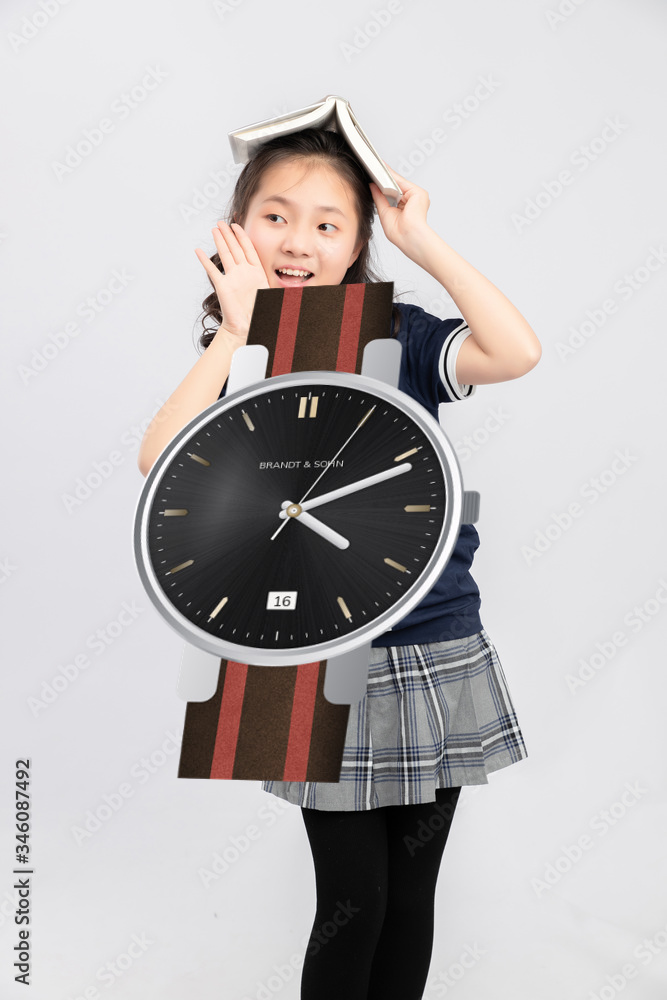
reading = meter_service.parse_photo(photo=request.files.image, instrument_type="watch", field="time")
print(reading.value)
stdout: 4:11:05
